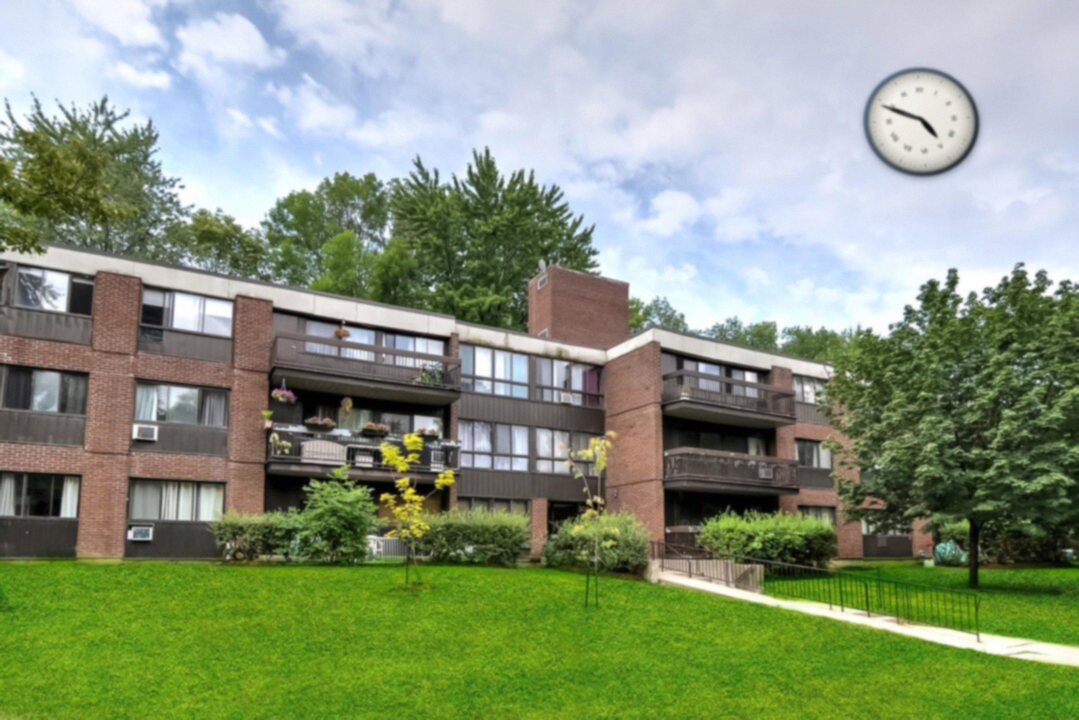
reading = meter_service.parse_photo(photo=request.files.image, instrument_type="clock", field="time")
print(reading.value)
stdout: 4:49
